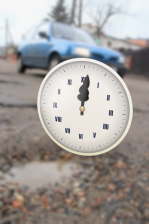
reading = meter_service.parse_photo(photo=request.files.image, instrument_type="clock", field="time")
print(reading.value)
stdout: 12:01
